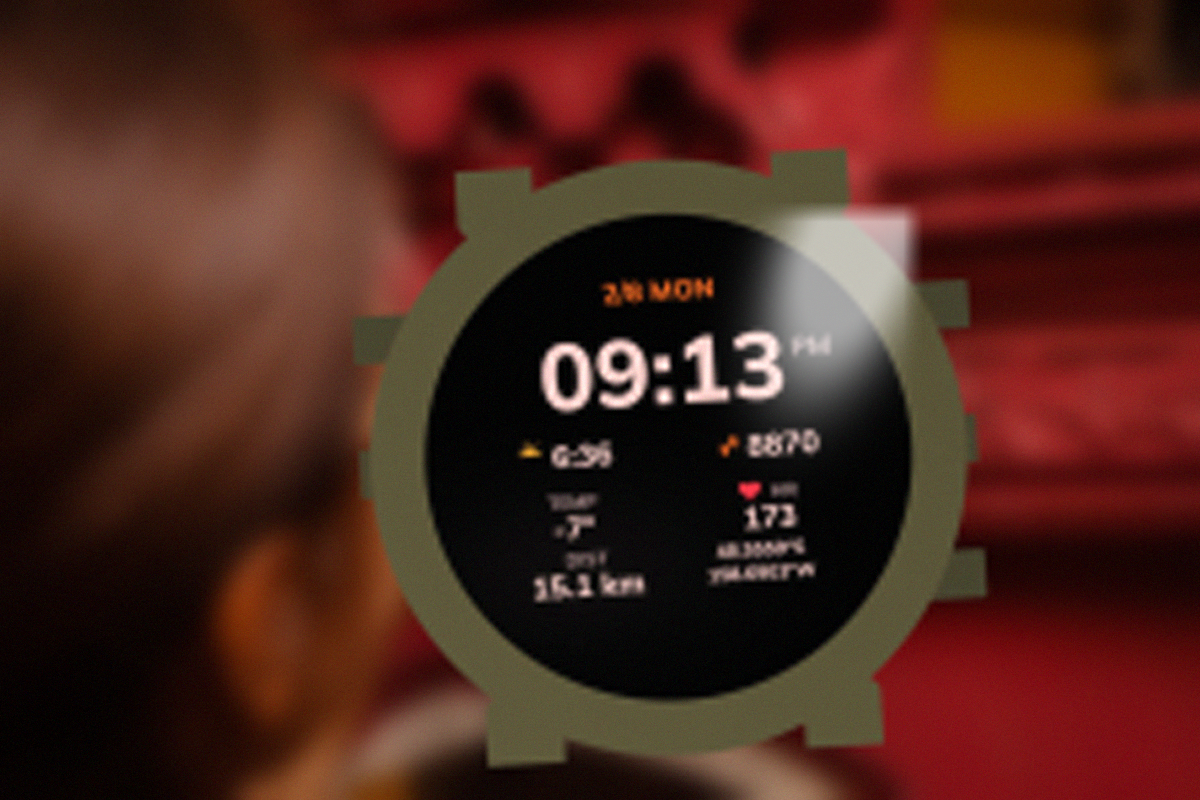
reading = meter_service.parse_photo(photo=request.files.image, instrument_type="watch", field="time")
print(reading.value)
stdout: 9:13
